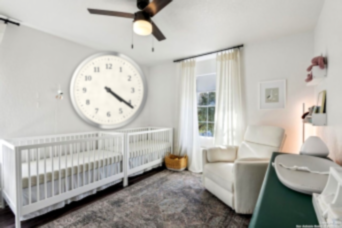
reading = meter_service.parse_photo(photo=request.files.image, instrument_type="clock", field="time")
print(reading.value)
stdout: 4:21
